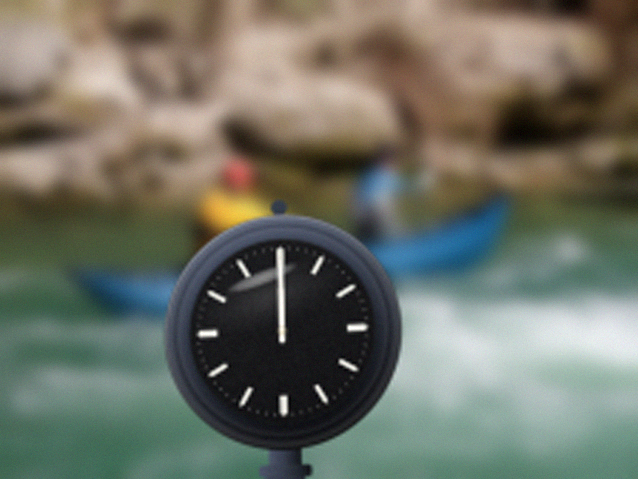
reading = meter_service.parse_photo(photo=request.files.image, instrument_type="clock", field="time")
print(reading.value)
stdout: 12:00
